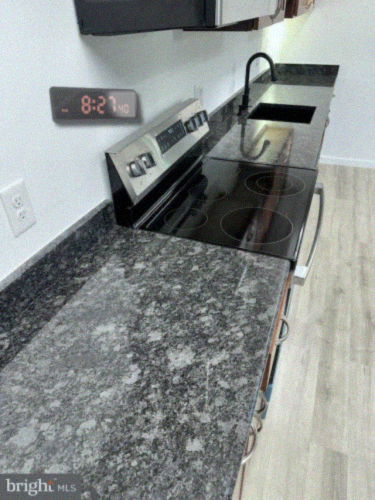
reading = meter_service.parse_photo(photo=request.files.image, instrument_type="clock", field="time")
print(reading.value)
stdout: 8:27:40
